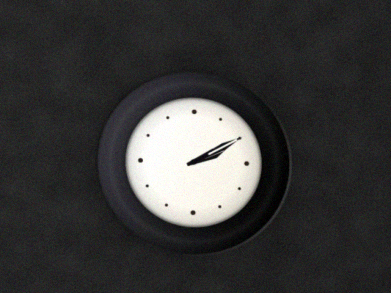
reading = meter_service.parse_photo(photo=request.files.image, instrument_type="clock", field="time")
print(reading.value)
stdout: 2:10
